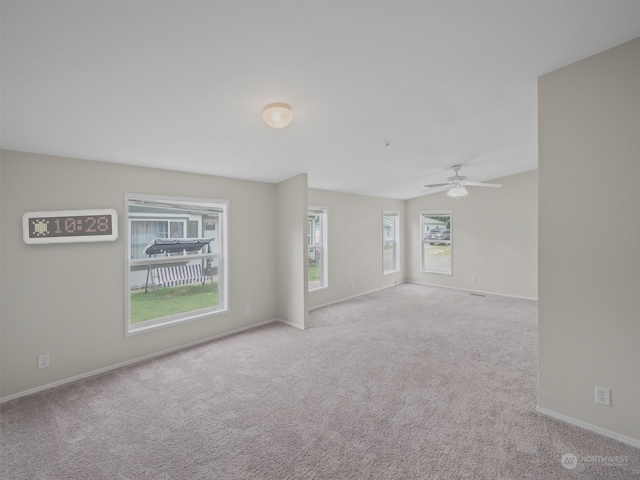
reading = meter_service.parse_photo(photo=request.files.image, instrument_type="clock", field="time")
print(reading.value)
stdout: 10:28
